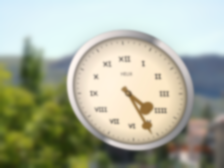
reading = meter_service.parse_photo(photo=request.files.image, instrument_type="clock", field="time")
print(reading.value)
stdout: 4:26
